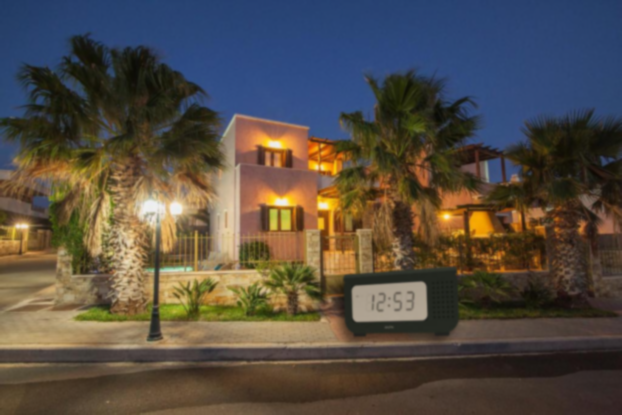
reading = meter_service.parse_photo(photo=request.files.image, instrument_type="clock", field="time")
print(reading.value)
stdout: 12:53
